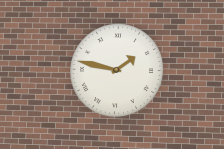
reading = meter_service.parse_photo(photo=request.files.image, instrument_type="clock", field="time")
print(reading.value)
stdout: 1:47
